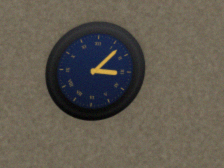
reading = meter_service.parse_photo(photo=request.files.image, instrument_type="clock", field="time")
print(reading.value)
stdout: 3:07
